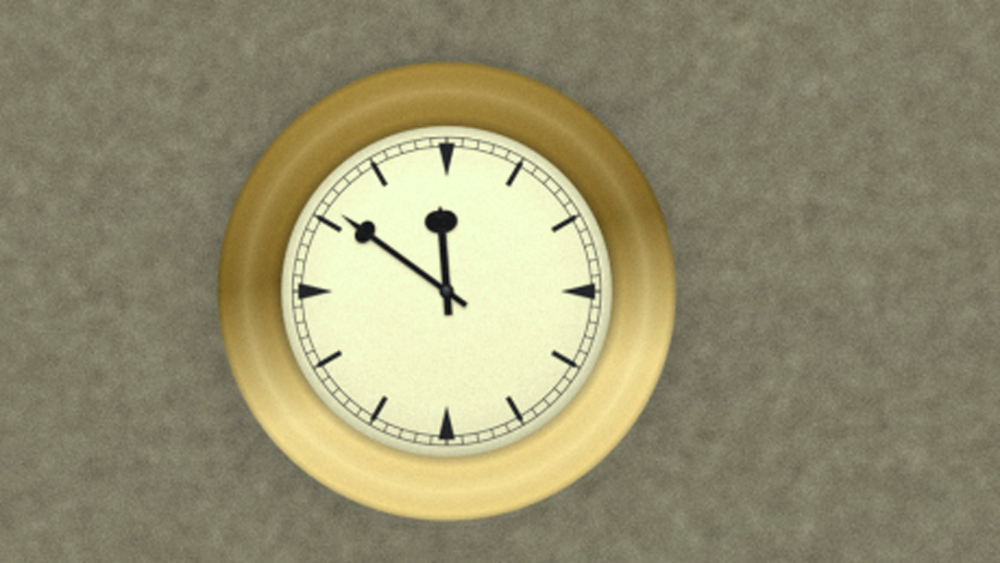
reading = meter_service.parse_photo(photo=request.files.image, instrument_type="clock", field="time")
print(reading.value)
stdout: 11:51
